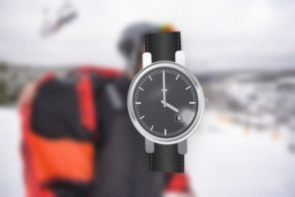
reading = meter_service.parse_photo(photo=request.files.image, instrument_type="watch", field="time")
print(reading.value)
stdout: 4:00
